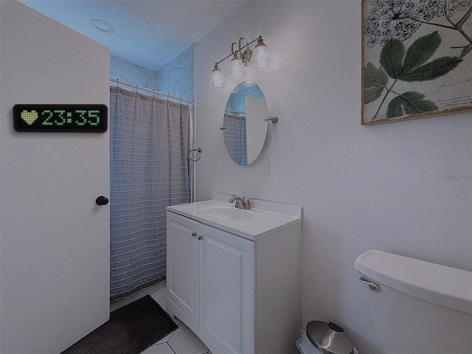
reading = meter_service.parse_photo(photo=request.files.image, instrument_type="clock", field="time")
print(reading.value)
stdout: 23:35
